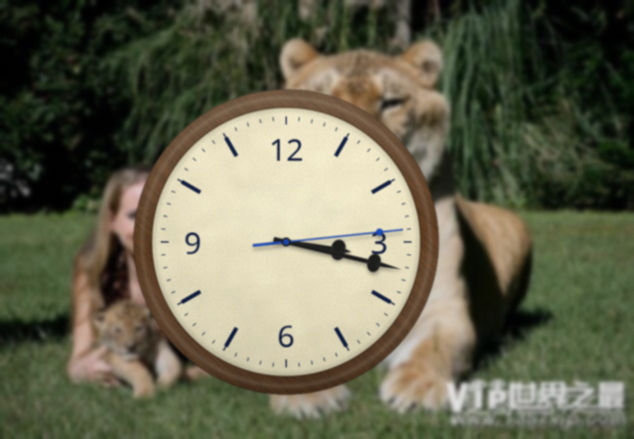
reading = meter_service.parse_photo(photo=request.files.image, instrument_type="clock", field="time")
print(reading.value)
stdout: 3:17:14
